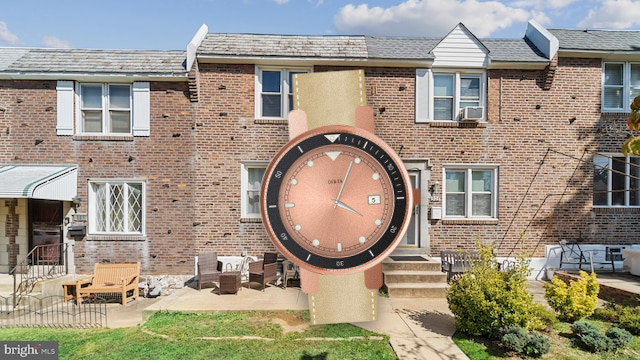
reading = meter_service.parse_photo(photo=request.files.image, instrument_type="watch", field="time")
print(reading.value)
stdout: 4:04
